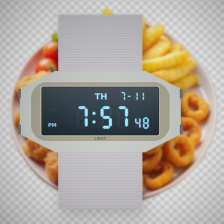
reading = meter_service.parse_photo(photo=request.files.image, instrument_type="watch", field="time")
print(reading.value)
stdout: 7:57:48
